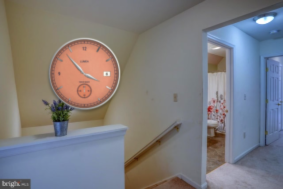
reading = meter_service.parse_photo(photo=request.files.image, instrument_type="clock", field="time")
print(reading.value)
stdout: 3:53
